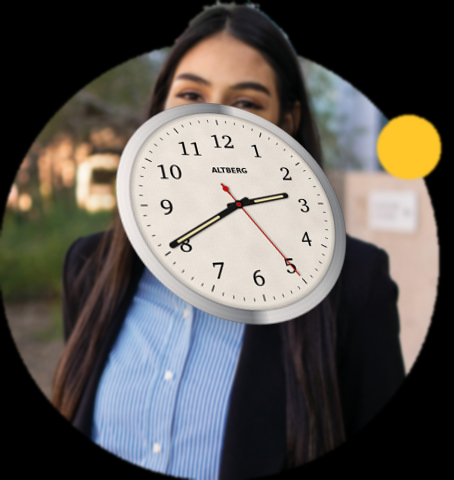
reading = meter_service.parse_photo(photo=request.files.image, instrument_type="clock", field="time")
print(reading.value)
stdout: 2:40:25
